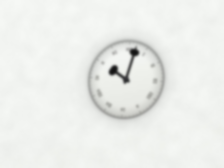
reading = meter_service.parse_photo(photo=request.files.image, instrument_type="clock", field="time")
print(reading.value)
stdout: 10:02
